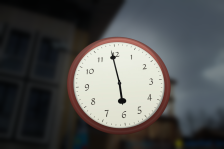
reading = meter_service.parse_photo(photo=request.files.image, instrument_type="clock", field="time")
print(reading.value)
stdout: 5:59
